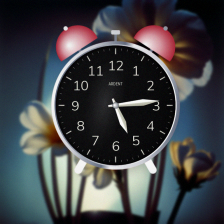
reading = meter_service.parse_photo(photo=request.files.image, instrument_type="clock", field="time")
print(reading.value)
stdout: 5:14
